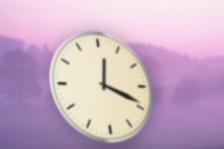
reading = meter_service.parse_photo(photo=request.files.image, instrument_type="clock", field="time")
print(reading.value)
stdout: 12:19
